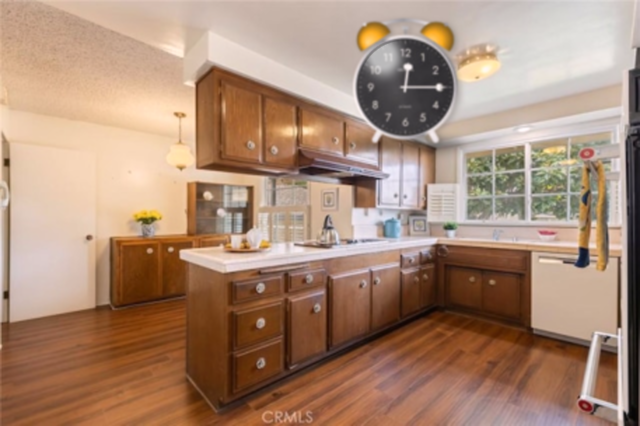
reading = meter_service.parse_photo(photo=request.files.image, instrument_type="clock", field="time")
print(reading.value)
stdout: 12:15
